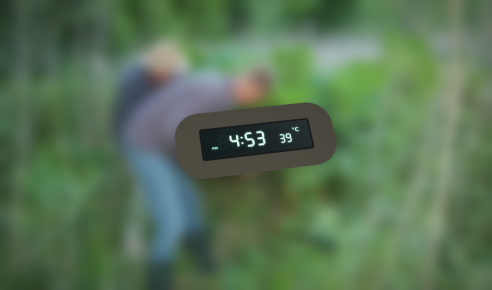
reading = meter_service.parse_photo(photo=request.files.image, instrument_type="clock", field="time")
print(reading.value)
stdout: 4:53
